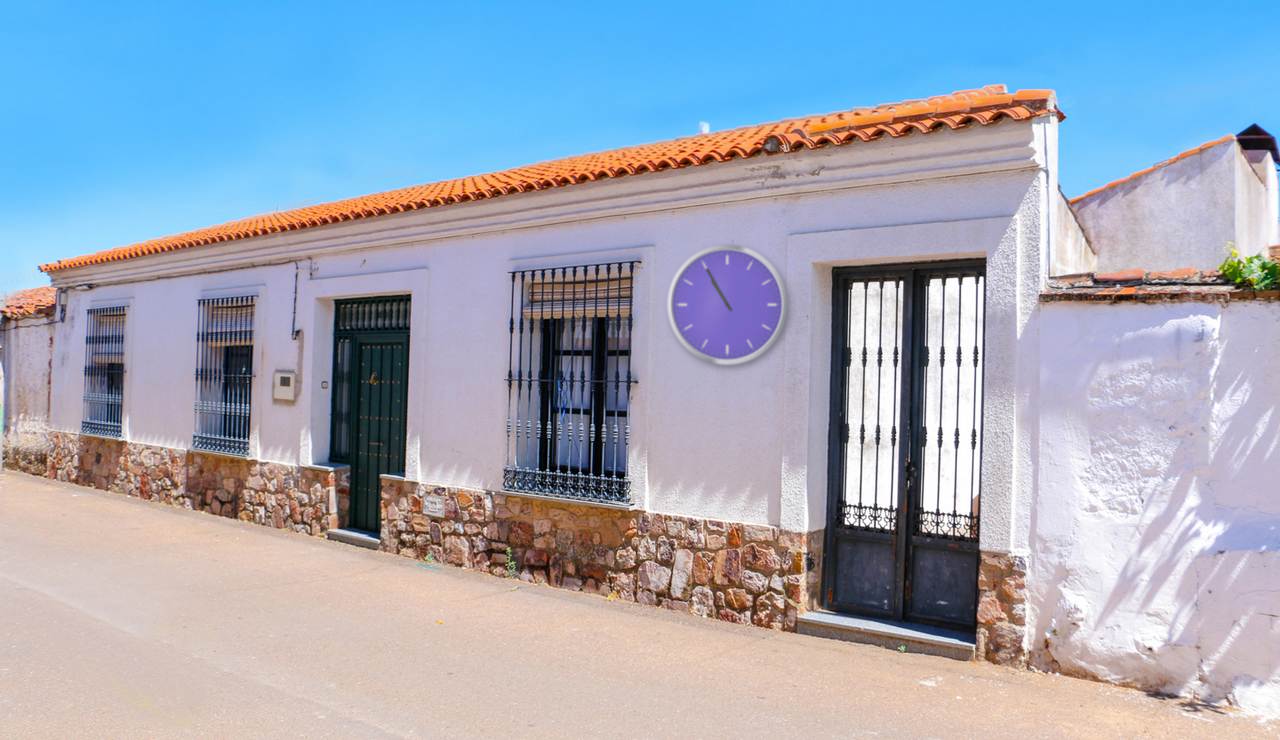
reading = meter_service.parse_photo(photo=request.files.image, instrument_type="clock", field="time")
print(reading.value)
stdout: 10:55
